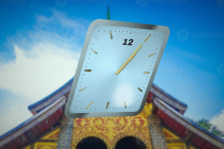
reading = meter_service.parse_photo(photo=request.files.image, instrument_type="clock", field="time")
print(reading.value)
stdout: 1:05
